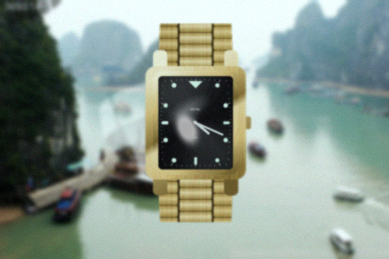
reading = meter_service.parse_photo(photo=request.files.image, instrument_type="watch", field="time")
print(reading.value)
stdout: 4:19
